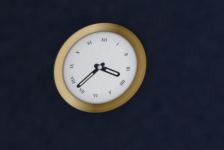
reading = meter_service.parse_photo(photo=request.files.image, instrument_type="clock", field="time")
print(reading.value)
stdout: 3:37
